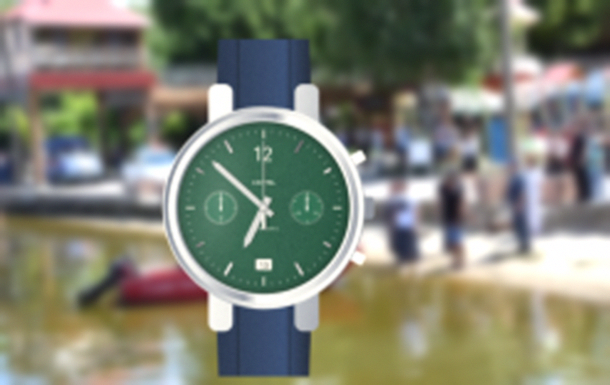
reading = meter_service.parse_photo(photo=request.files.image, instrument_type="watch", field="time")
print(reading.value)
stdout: 6:52
